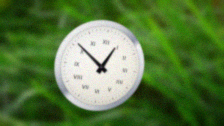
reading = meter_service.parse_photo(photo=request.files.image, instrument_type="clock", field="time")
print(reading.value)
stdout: 12:51
